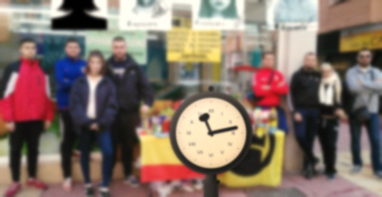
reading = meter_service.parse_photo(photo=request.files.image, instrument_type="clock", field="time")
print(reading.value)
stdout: 11:13
